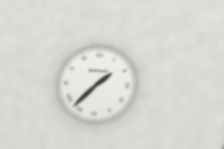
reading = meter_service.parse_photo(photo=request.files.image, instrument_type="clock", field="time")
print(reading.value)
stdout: 1:37
